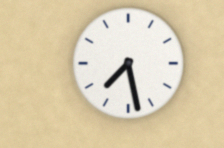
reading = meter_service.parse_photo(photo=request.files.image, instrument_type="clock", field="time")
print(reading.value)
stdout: 7:28
